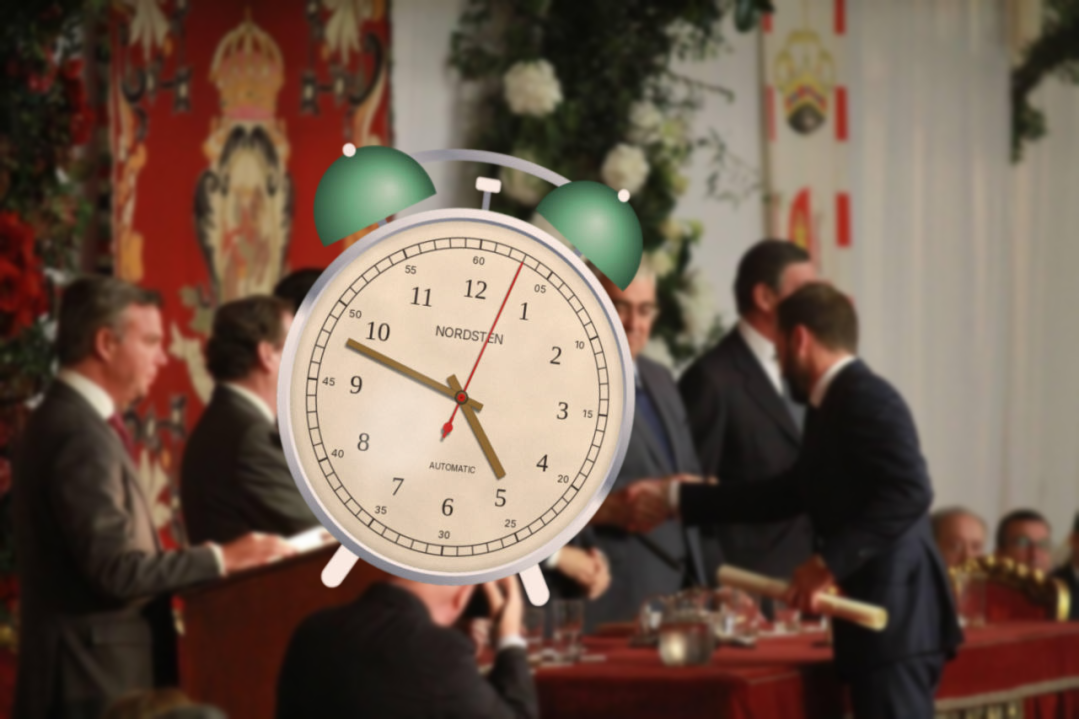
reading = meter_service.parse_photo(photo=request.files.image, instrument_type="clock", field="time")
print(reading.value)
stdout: 4:48:03
